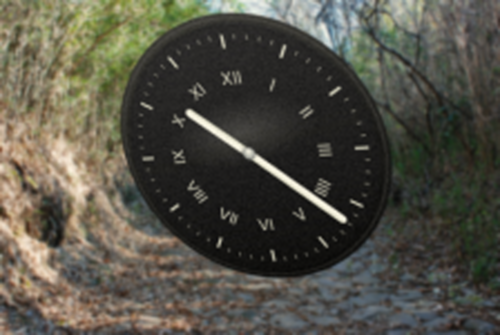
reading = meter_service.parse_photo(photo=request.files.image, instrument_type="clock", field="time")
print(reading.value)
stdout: 10:22
